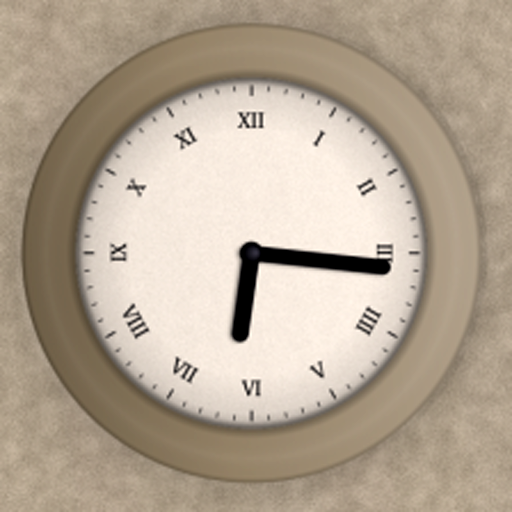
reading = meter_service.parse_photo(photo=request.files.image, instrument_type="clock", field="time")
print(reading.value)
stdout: 6:16
